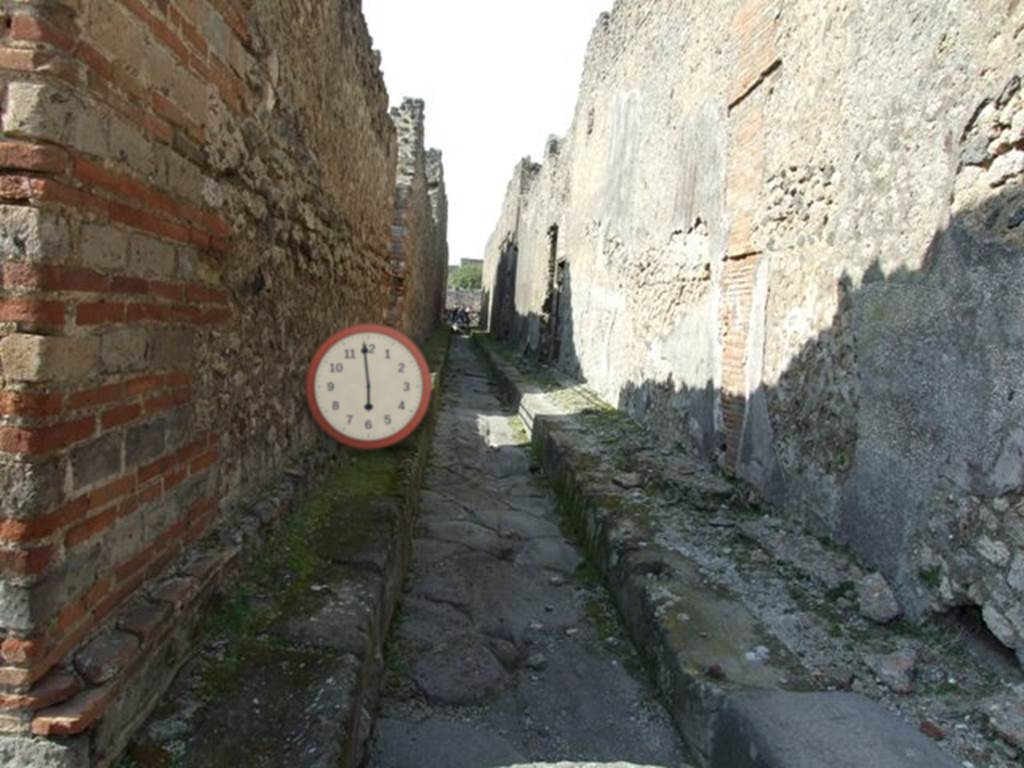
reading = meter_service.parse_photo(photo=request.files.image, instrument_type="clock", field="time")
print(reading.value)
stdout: 5:59
